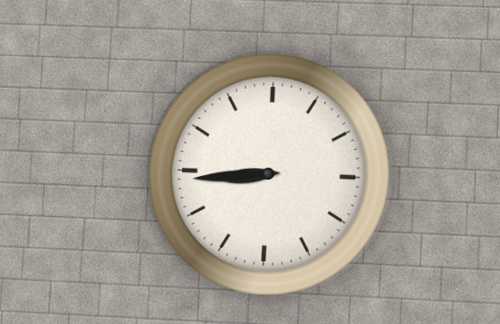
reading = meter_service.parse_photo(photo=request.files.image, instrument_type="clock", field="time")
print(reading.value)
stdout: 8:44
